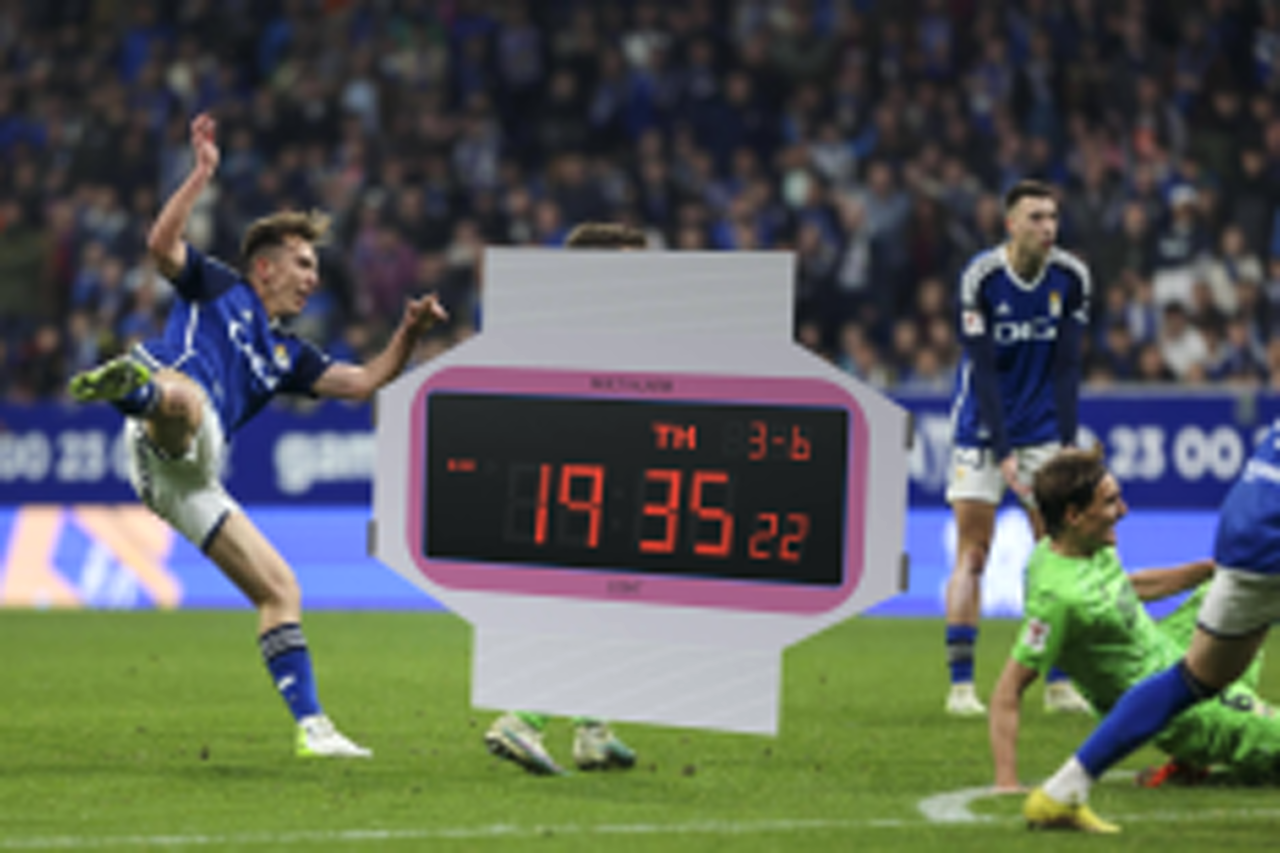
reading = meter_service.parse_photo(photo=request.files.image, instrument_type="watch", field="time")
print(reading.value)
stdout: 19:35:22
